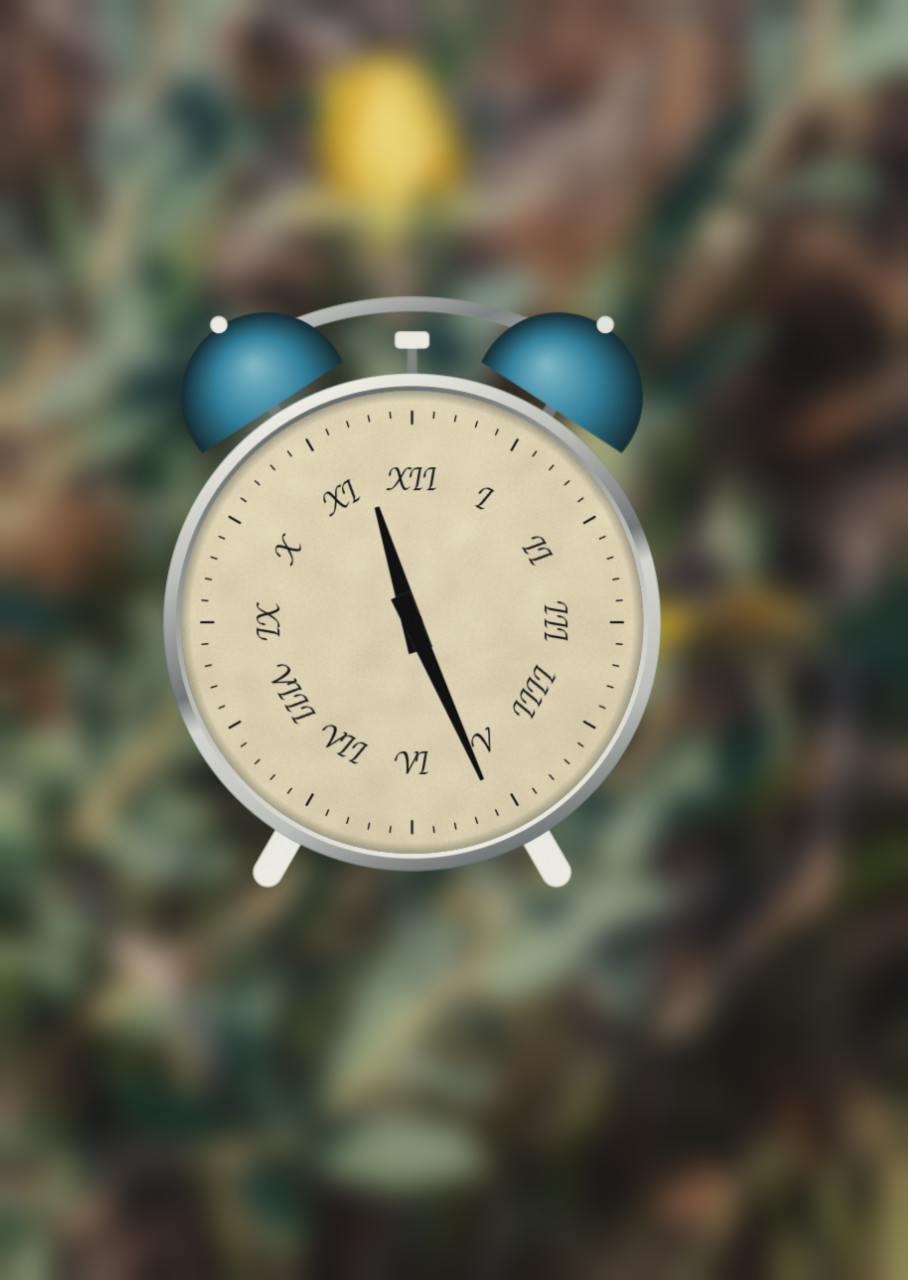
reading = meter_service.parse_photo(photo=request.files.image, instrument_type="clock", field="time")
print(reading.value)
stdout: 11:26
